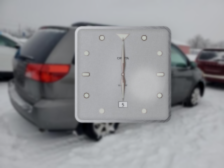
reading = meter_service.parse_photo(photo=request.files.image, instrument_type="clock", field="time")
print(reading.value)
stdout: 6:00
